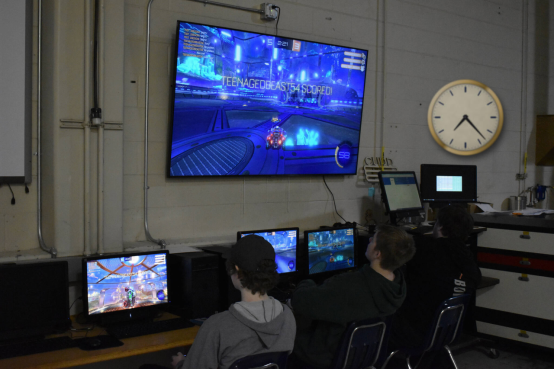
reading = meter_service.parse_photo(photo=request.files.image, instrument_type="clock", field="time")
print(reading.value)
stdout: 7:23
